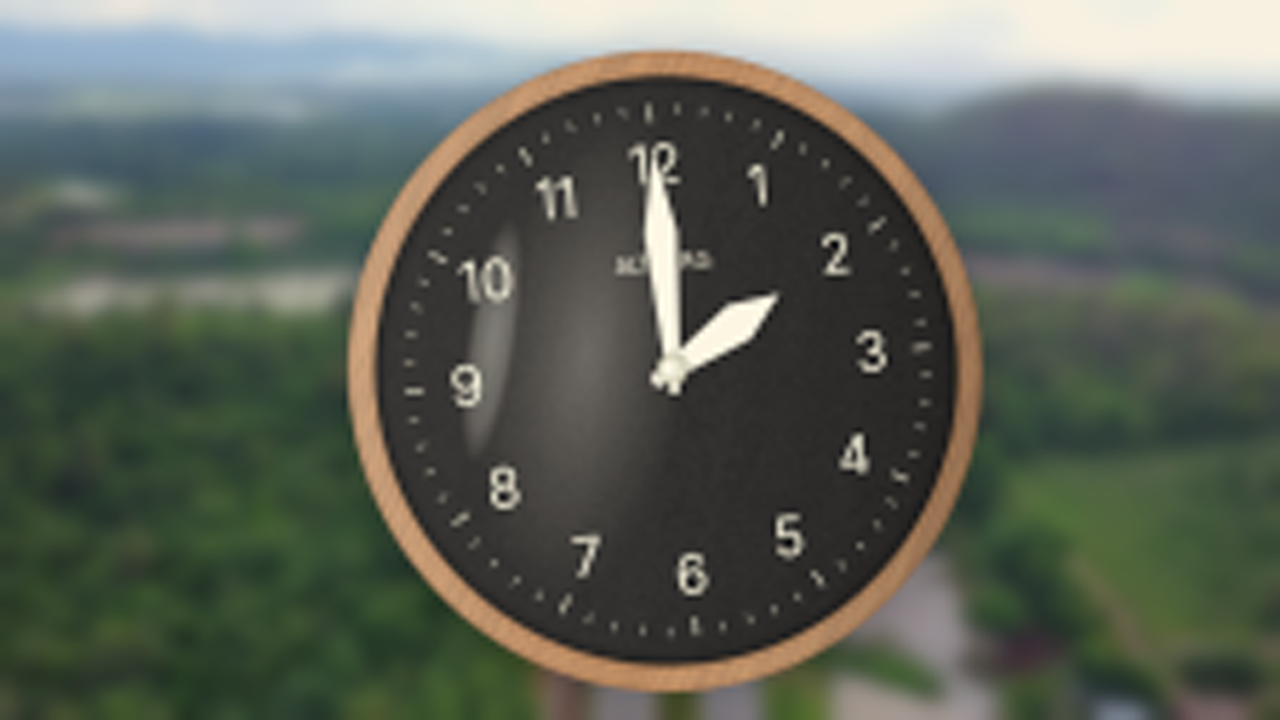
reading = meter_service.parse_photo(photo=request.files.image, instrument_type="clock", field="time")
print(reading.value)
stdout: 2:00
